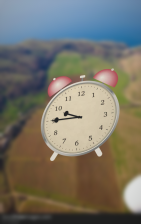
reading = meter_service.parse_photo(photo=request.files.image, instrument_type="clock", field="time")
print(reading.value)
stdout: 9:45
